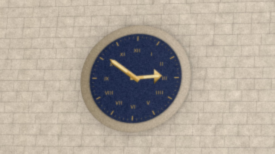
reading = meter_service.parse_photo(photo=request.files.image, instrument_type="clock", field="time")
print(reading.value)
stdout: 2:51
